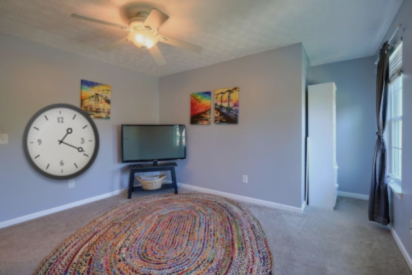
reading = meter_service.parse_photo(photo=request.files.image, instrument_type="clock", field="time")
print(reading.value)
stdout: 1:19
